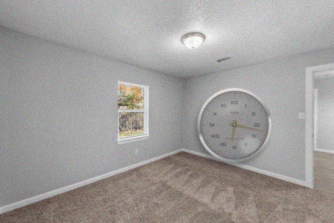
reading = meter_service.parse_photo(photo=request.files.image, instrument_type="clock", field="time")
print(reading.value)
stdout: 6:17
